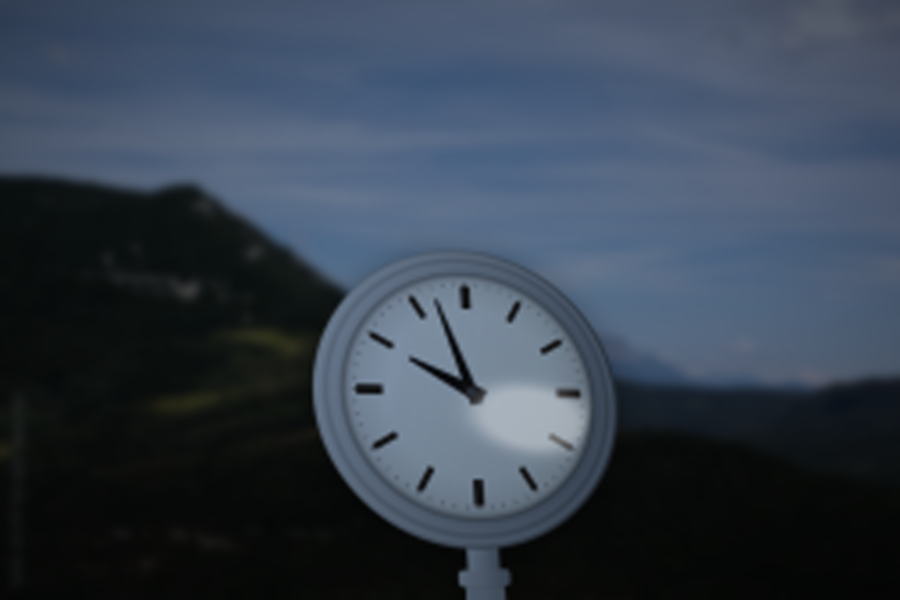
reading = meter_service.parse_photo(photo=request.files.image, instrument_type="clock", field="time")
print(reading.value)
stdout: 9:57
